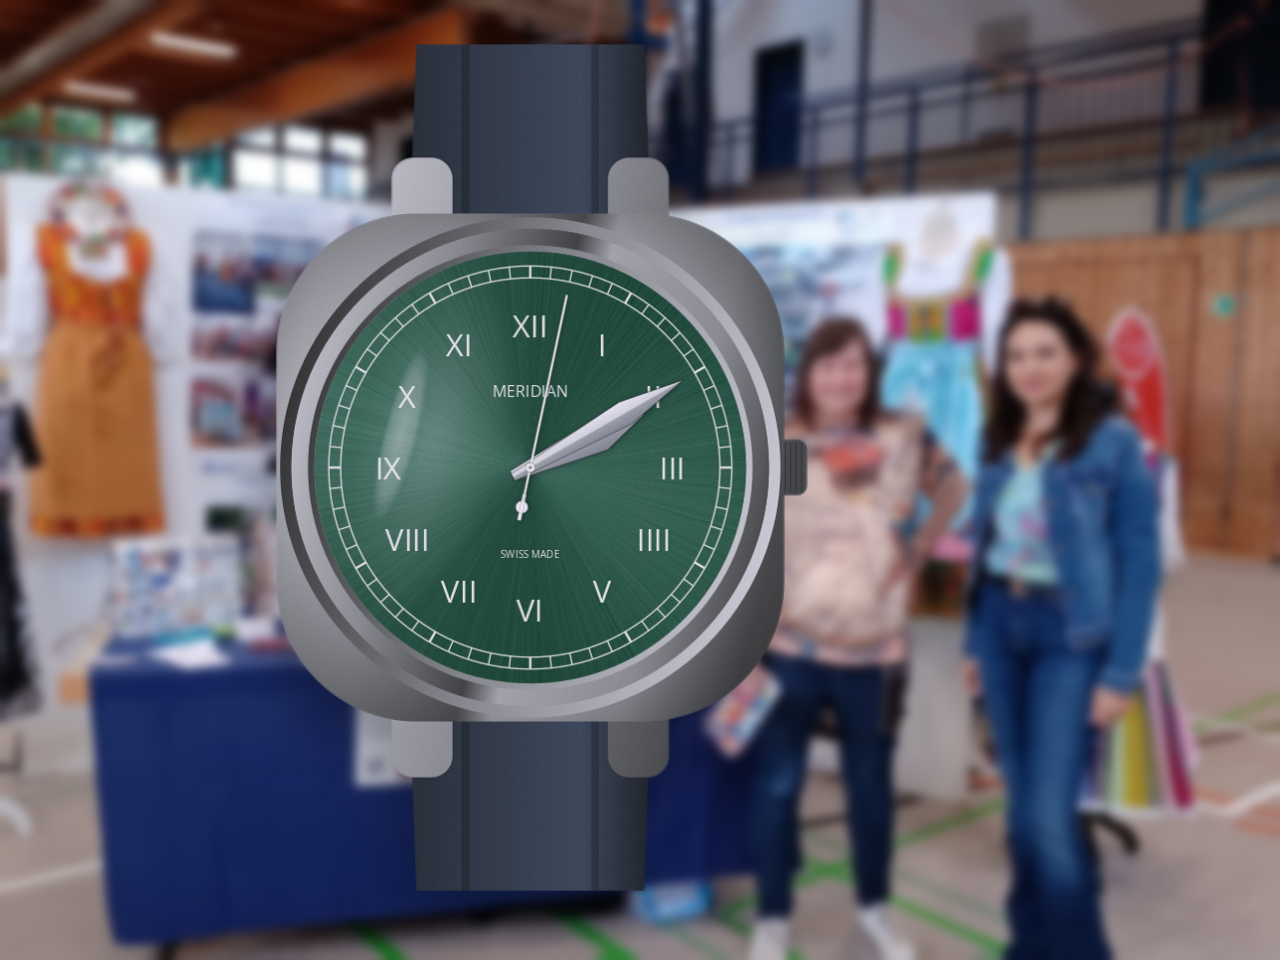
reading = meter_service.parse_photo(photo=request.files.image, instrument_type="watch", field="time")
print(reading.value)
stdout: 2:10:02
